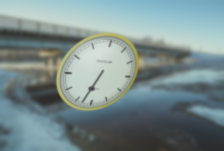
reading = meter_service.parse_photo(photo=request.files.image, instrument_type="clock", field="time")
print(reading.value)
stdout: 6:33
